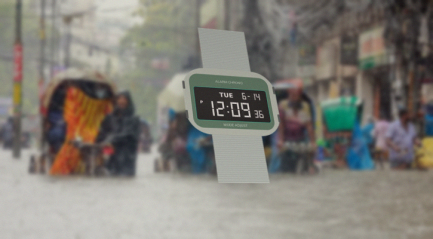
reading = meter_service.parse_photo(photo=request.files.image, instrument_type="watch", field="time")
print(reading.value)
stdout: 12:09:36
